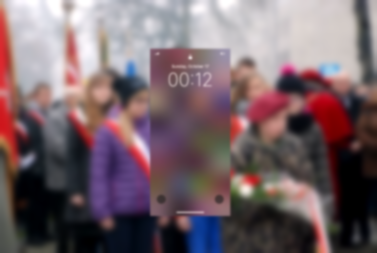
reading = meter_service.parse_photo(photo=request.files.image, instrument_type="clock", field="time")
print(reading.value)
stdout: 0:12
